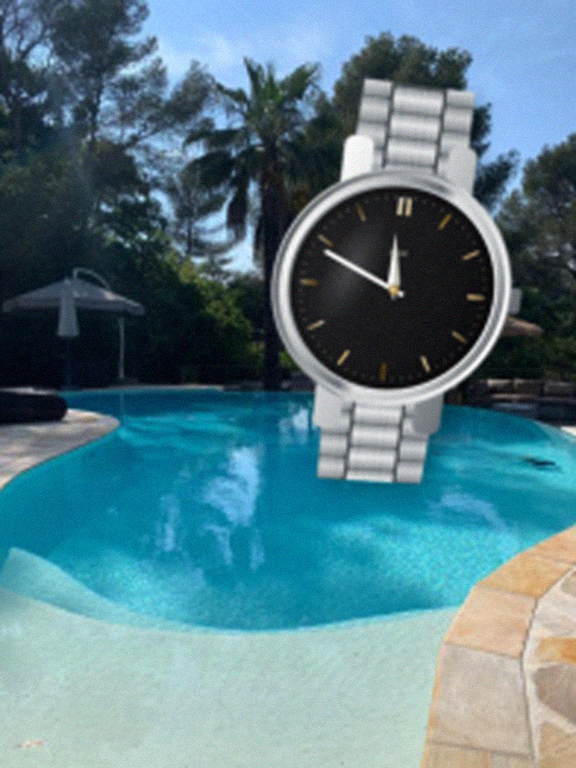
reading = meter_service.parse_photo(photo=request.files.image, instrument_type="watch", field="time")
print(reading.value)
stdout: 11:49
